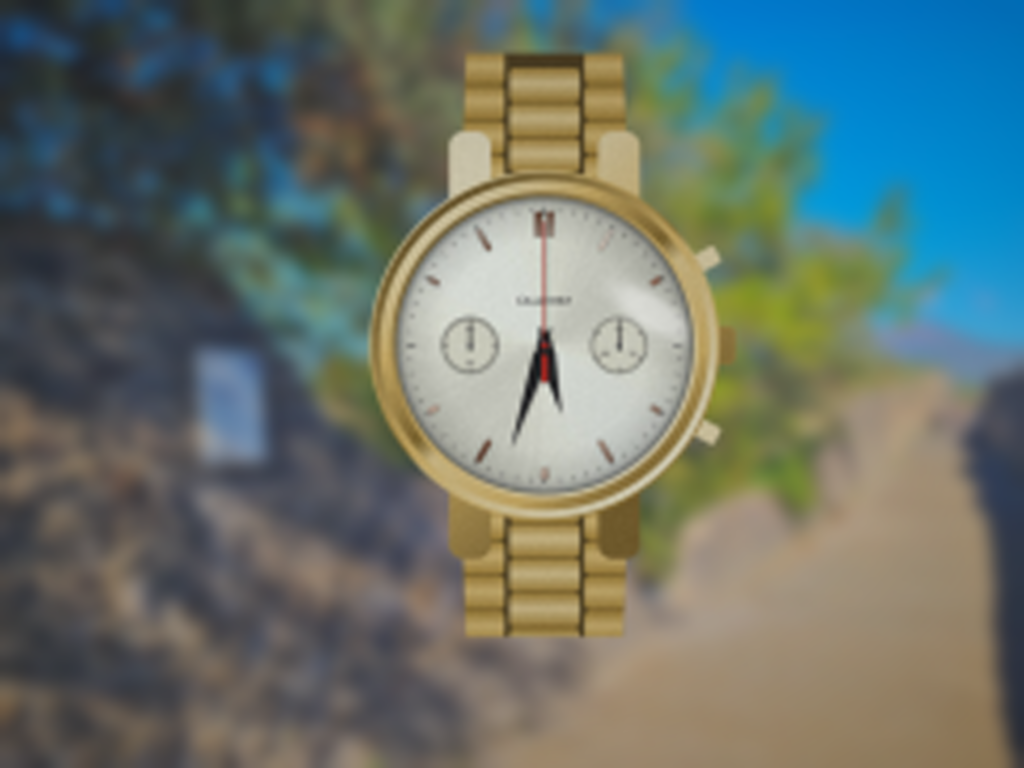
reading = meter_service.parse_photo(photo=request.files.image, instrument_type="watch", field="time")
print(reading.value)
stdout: 5:33
